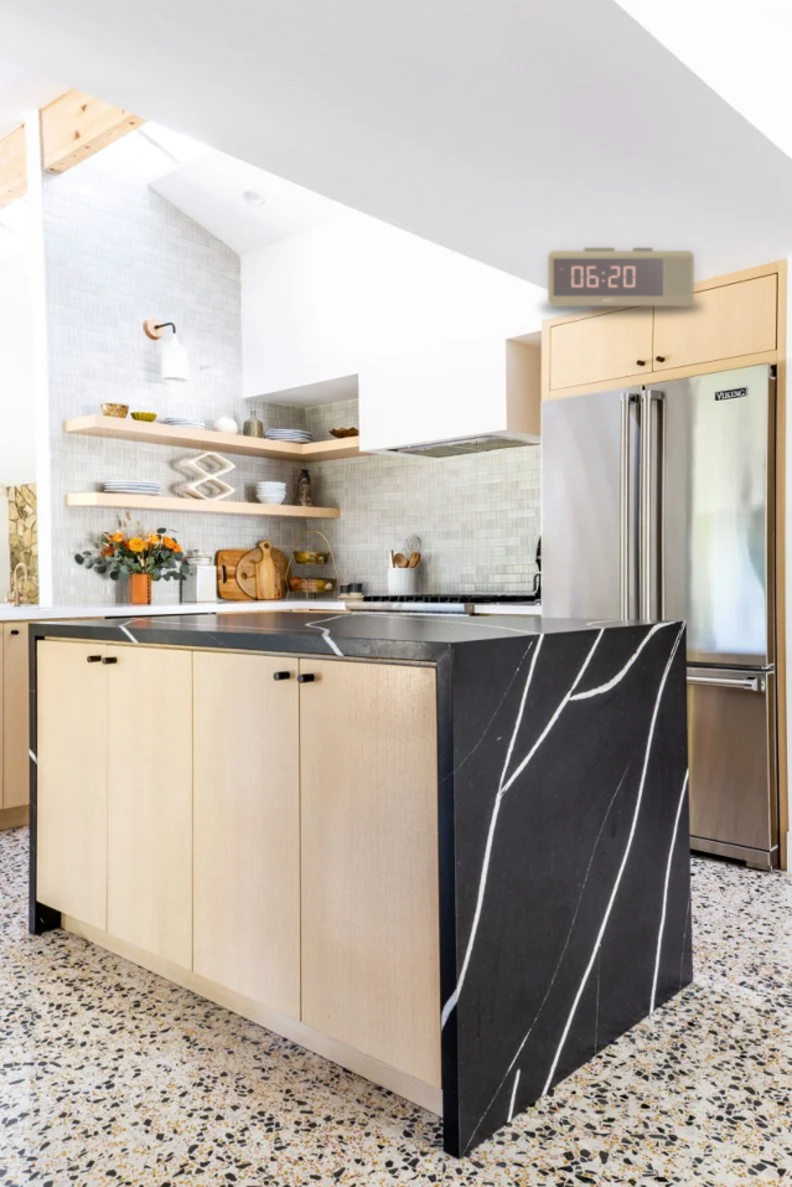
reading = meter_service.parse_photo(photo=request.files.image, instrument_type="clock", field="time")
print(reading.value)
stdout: 6:20
